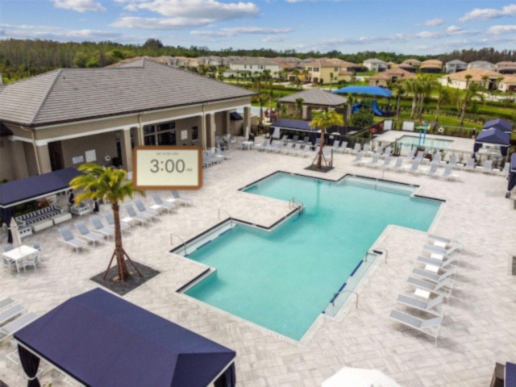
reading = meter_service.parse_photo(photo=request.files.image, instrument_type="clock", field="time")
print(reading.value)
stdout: 3:00
